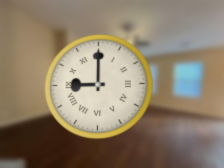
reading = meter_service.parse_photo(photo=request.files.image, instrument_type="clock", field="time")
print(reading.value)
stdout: 9:00
